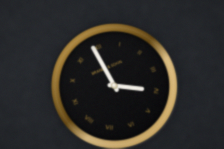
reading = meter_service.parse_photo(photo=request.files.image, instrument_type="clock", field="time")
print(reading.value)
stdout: 3:59
